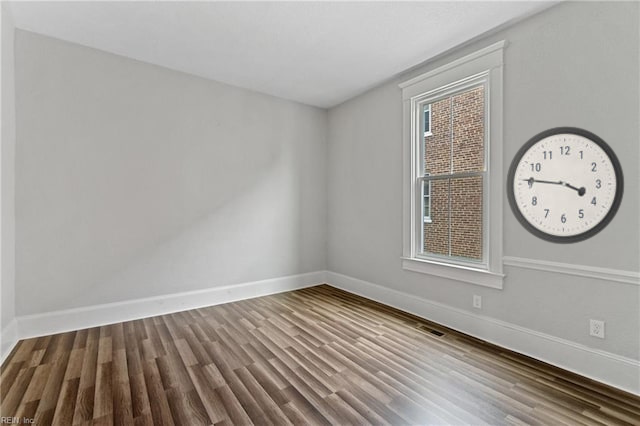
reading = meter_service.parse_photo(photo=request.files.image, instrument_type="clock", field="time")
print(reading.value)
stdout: 3:46
